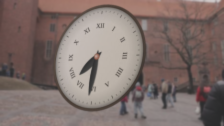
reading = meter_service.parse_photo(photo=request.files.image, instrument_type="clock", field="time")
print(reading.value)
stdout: 7:31
